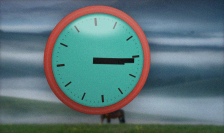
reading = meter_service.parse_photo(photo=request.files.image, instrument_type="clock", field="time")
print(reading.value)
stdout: 3:16
